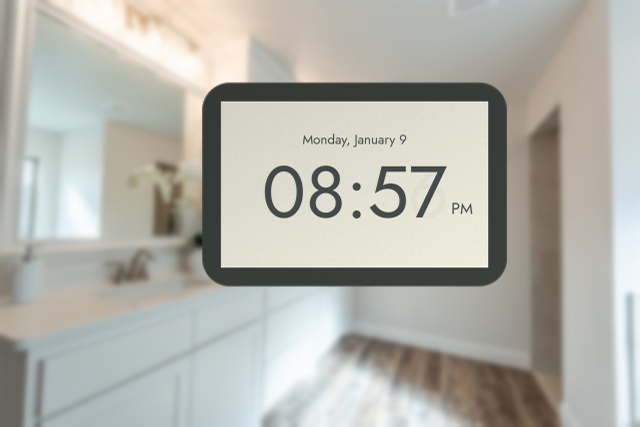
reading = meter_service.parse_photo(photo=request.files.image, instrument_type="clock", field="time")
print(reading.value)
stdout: 8:57
